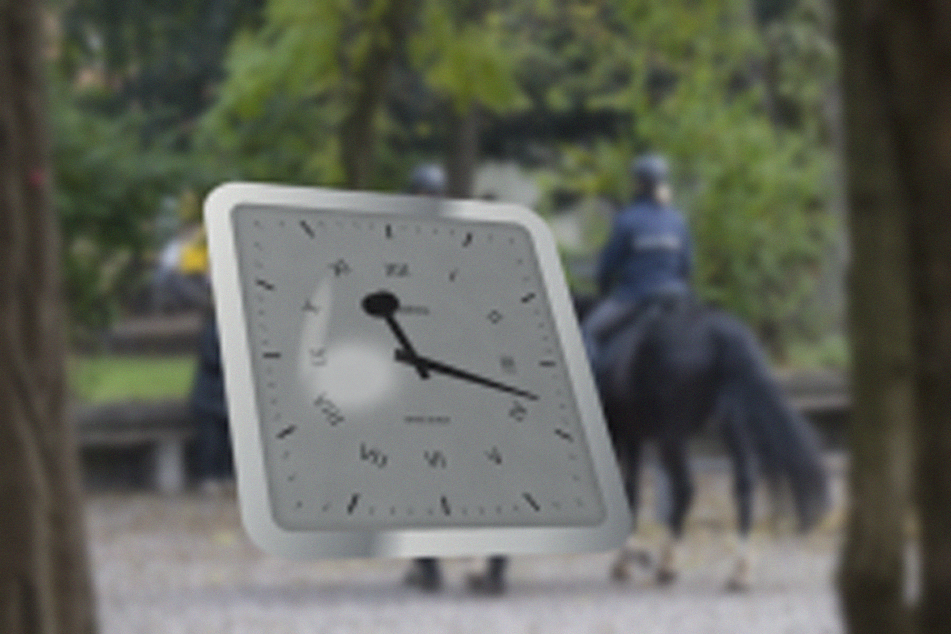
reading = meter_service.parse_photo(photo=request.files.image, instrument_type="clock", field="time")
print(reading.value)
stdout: 11:18
